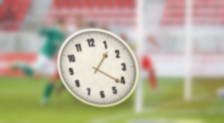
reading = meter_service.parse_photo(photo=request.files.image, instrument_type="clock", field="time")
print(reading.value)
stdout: 1:21
